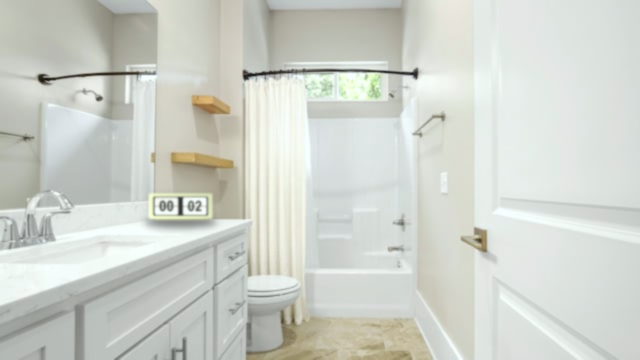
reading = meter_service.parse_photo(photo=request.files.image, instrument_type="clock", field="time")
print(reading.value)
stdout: 0:02
